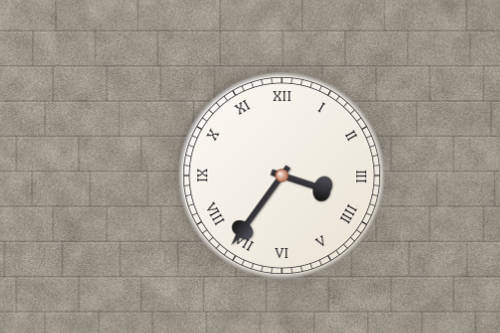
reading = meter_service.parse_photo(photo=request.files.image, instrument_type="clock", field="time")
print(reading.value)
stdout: 3:36
